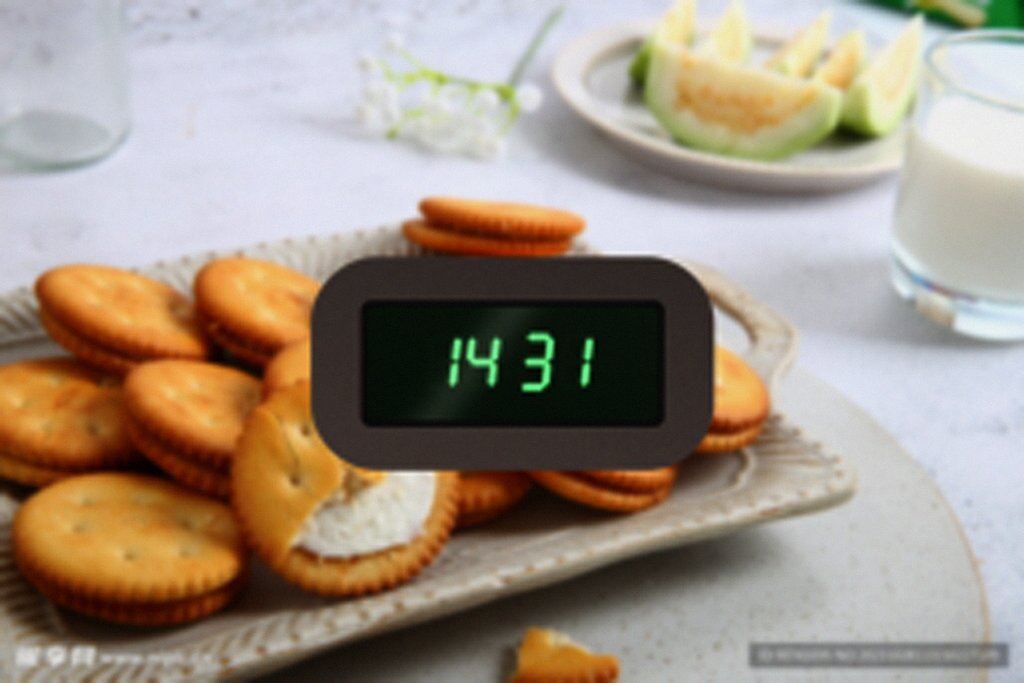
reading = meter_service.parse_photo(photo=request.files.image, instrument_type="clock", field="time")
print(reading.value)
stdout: 14:31
